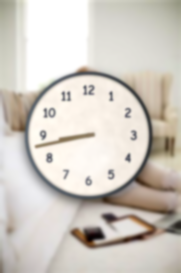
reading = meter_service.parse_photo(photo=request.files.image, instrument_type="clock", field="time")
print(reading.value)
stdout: 8:43
